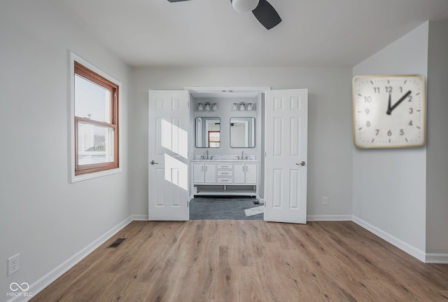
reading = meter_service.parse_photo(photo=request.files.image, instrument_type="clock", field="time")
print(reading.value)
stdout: 12:08
